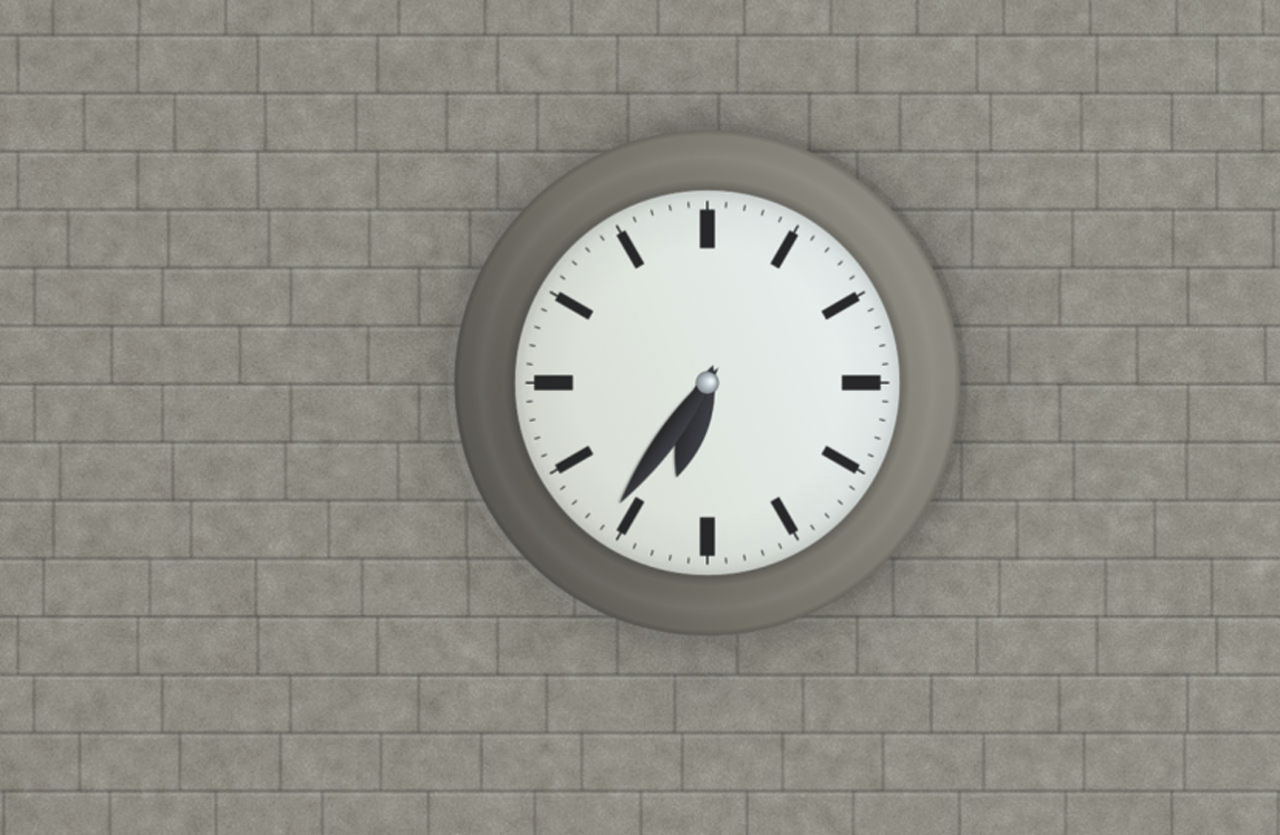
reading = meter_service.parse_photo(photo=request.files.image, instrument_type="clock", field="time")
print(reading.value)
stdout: 6:36
